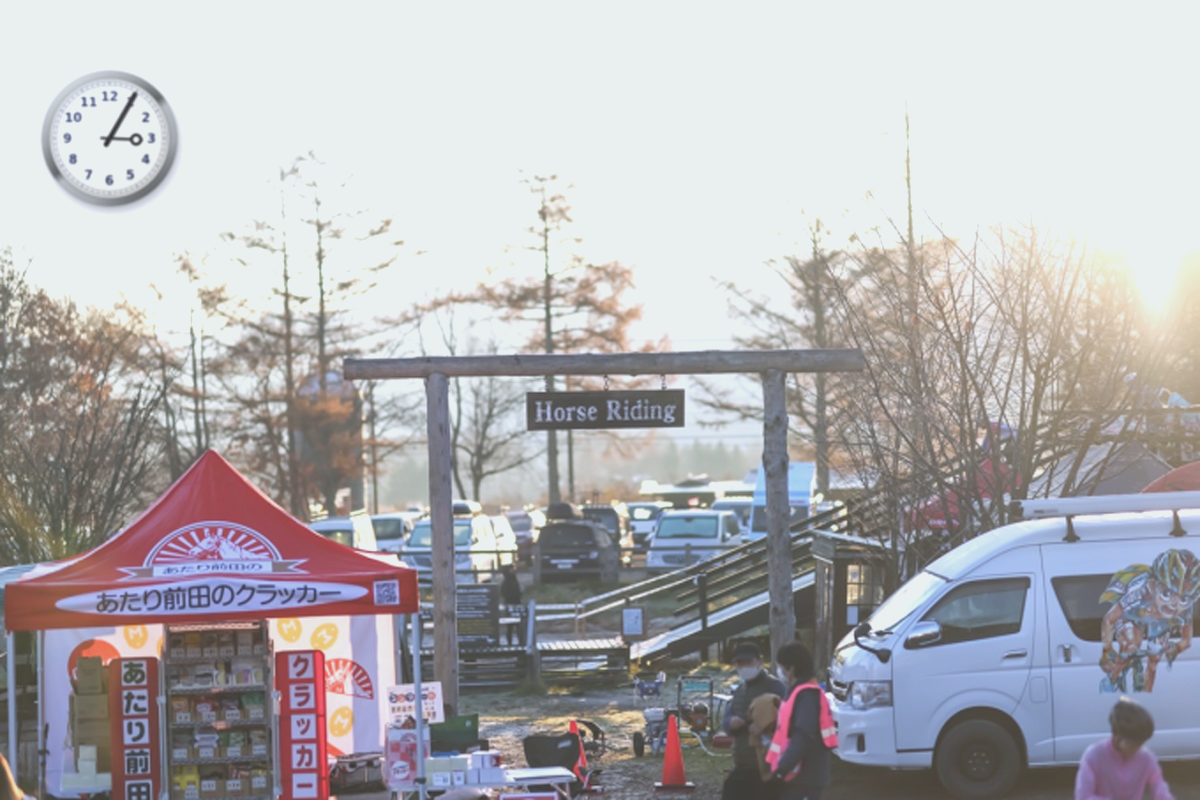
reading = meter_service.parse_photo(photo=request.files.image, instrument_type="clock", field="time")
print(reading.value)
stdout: 3:05
